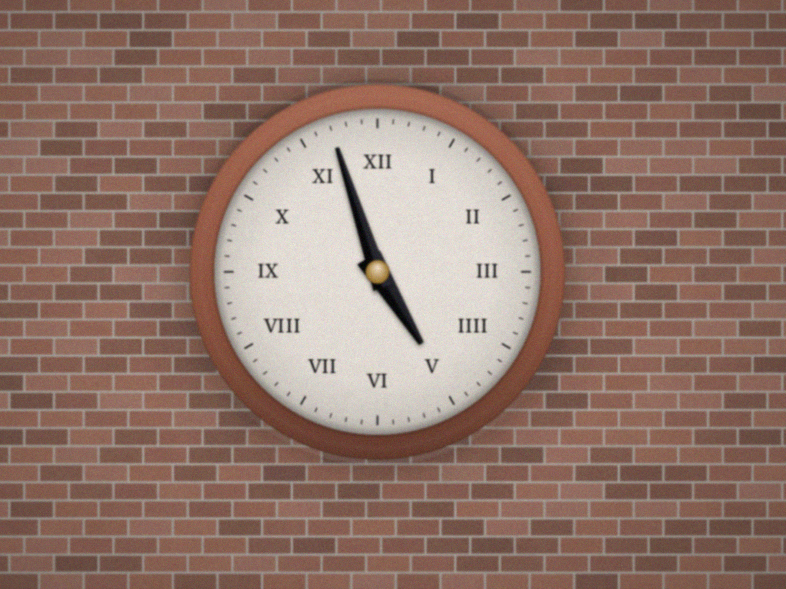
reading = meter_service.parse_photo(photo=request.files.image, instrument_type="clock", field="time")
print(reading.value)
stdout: 4:57
